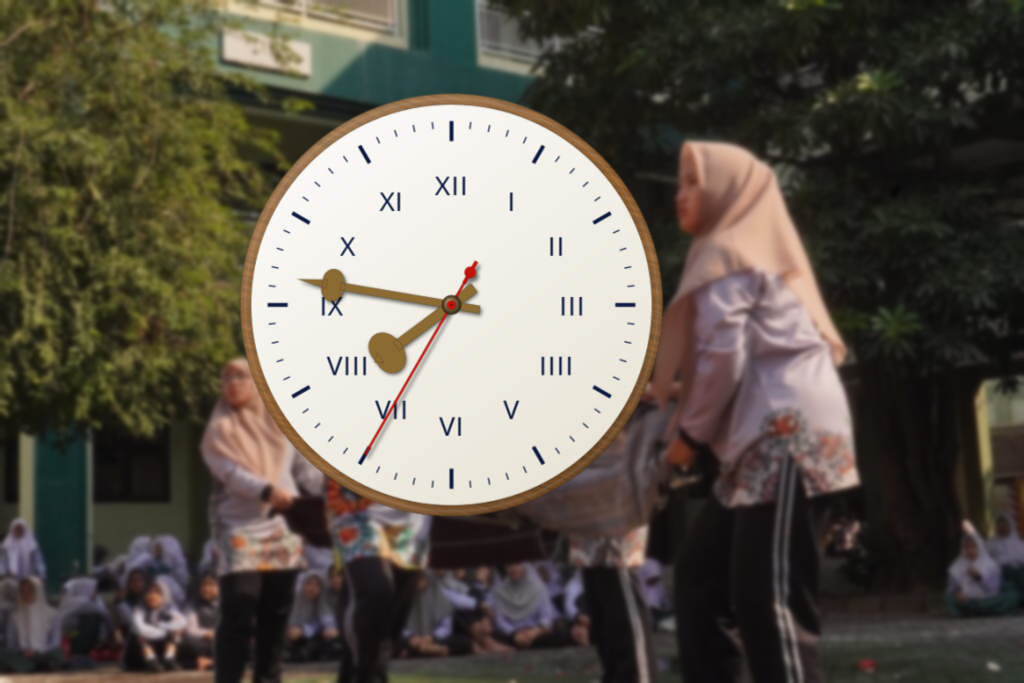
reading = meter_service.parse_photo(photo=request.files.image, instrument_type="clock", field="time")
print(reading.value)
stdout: 7:46:35
